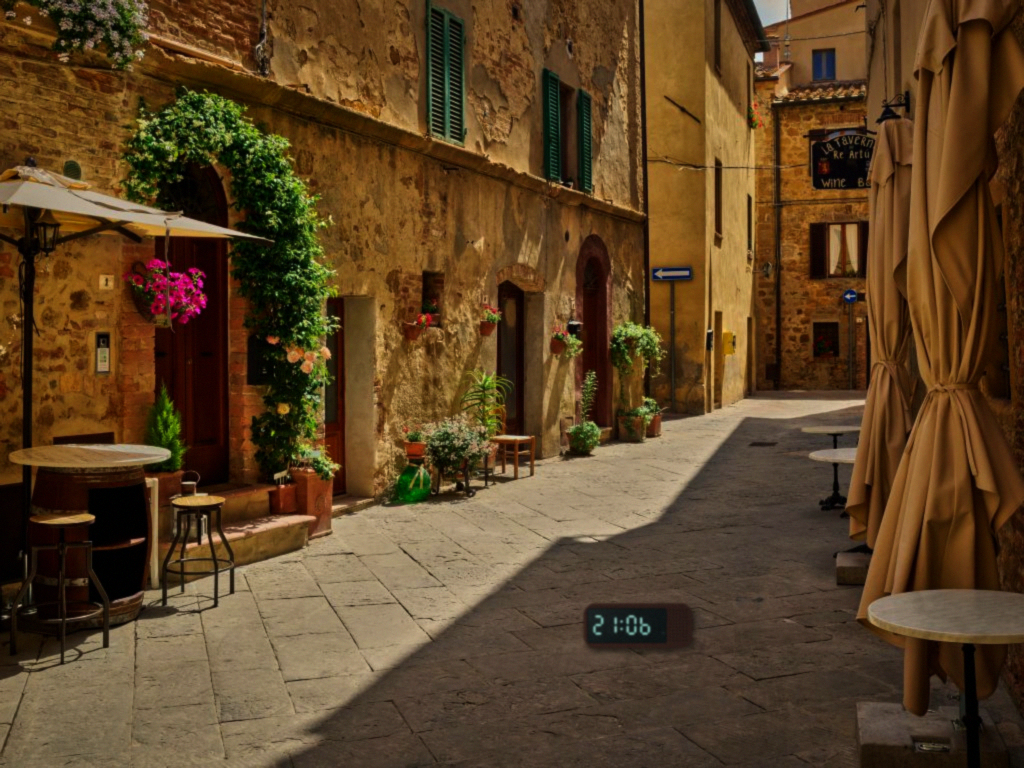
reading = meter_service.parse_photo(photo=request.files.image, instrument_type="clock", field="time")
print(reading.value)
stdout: 21:06
